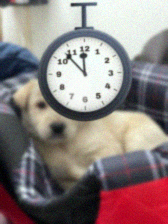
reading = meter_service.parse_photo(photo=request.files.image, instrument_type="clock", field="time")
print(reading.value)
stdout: 11:53
